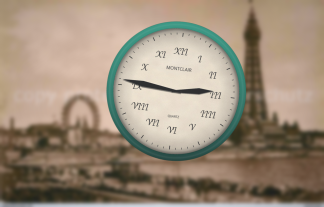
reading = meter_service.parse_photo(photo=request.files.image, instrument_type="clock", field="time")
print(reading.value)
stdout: 2:46
